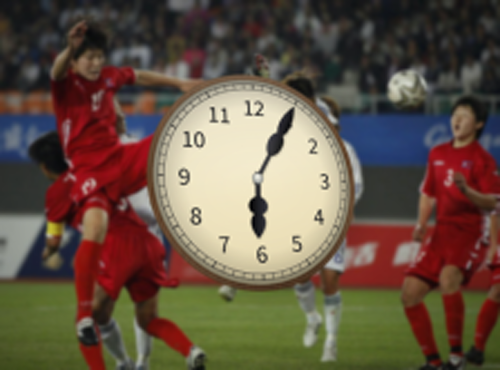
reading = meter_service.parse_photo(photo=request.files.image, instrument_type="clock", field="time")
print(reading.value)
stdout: 6:05
